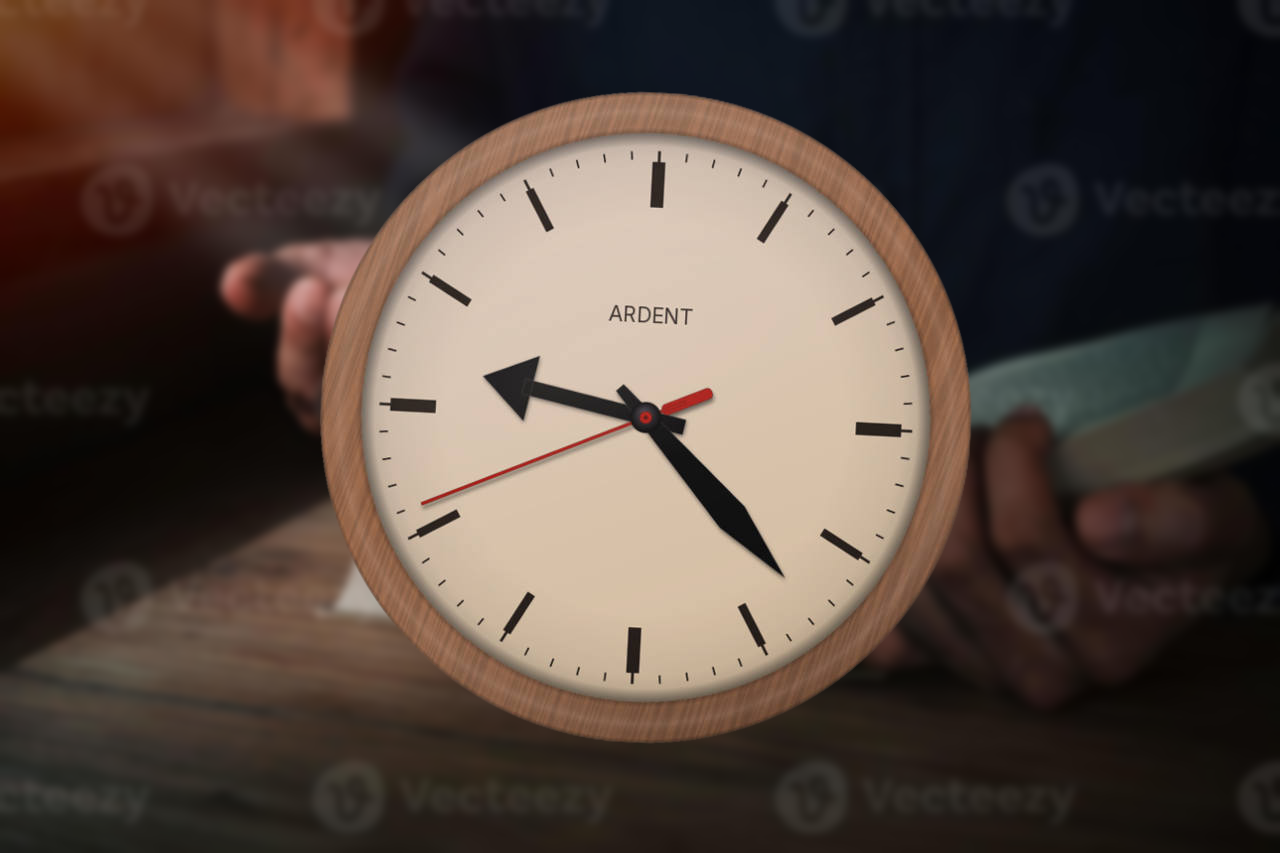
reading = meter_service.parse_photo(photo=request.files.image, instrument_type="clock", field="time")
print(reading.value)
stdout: 9:22:41
